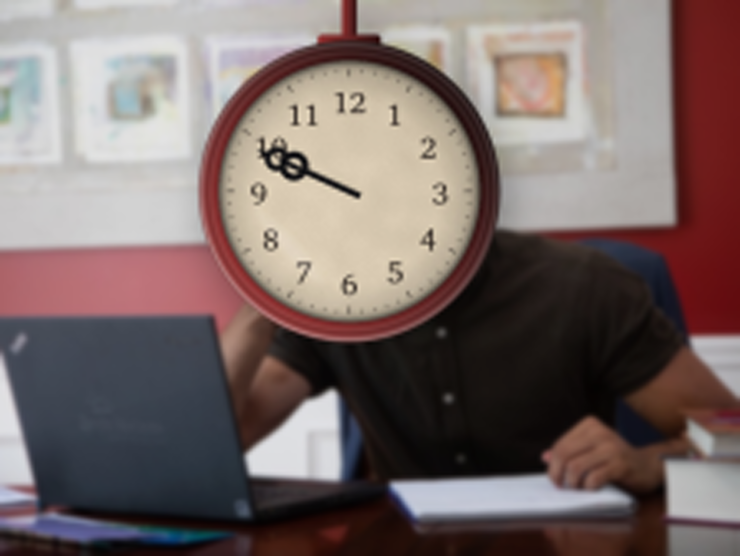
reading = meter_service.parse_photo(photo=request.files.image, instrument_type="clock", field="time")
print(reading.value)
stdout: 9:49
